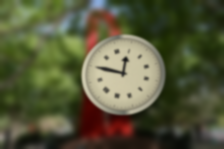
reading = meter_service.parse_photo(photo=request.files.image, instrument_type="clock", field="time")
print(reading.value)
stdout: 12:50
